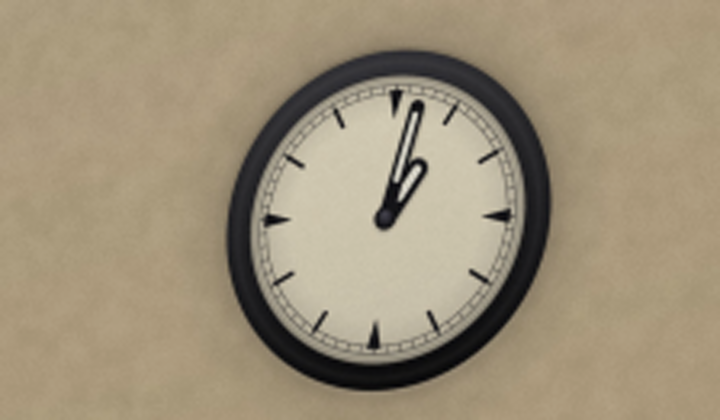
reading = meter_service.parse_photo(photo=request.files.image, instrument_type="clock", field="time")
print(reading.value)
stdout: 1:02
